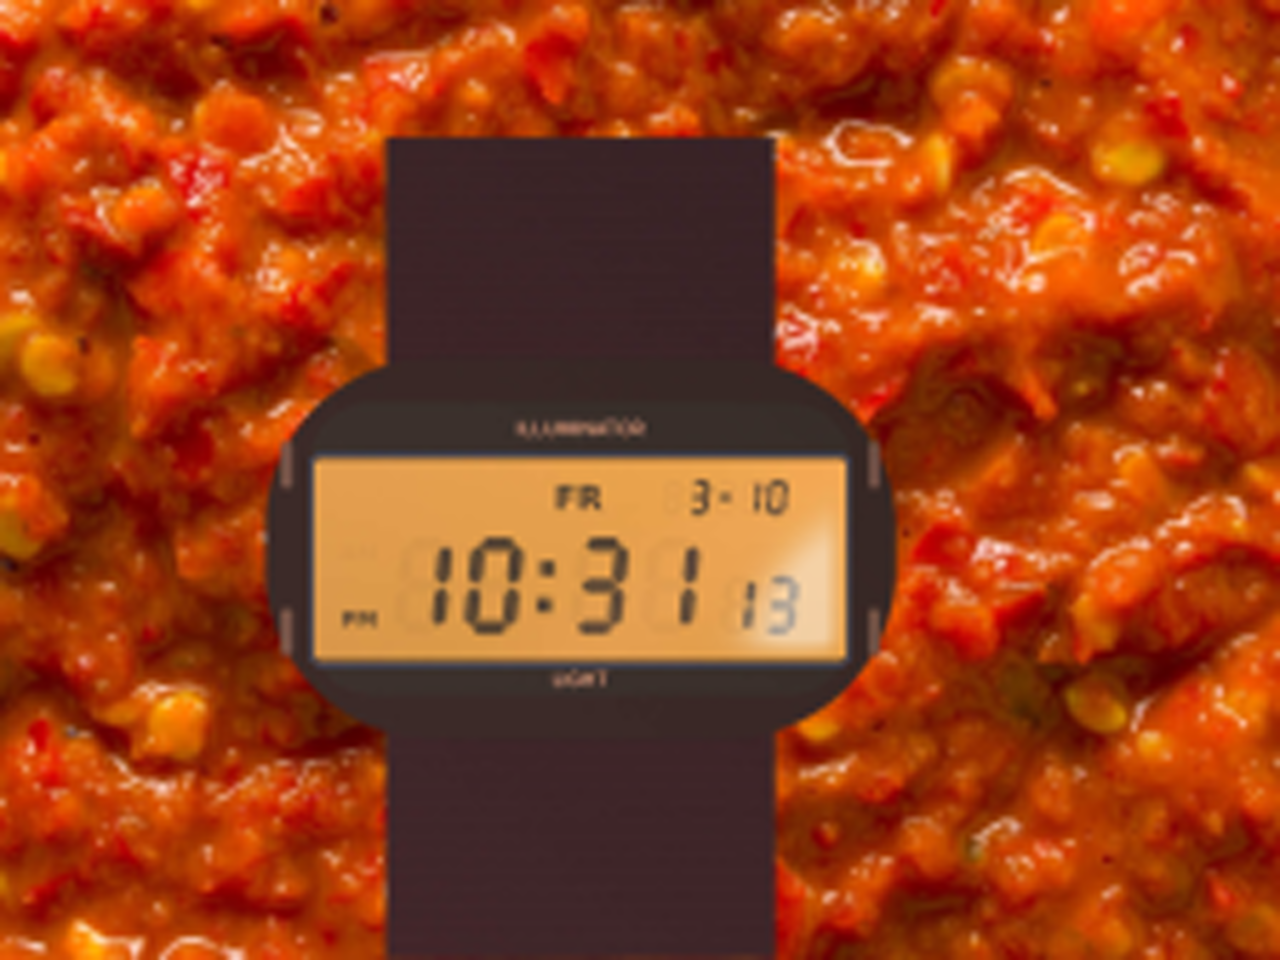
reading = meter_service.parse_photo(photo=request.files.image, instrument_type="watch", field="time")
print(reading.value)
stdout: 10:31:13
